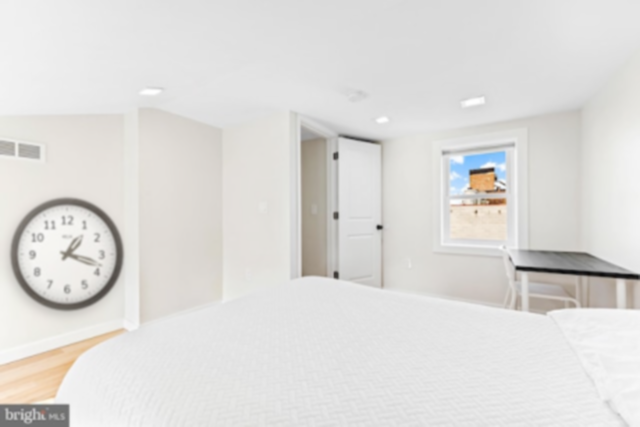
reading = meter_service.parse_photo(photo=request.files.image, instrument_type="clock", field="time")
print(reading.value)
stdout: 1:18
